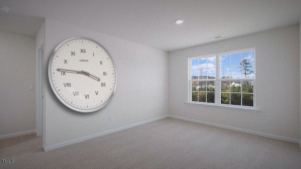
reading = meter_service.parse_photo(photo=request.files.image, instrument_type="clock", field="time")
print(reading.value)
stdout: 3:46
